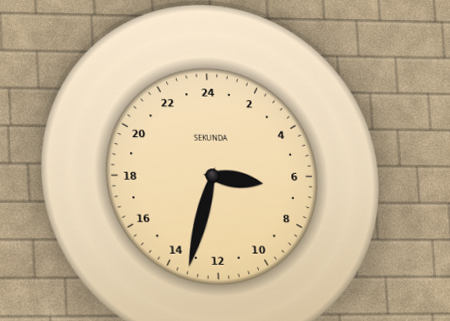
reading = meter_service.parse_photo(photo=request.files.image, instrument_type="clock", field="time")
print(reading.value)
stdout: 6:33
